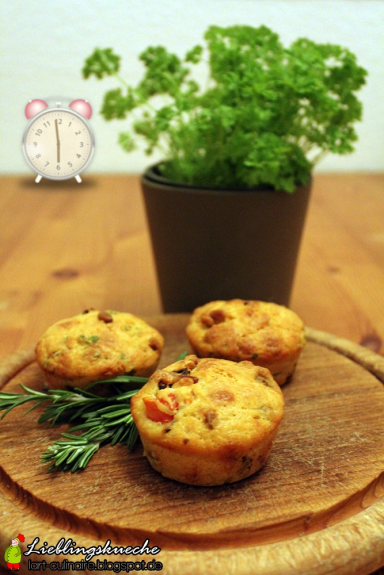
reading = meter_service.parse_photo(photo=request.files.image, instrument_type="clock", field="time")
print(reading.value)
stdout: 5:59
